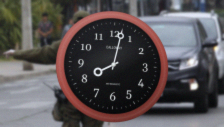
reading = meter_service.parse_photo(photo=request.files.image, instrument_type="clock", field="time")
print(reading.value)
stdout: 8:02
